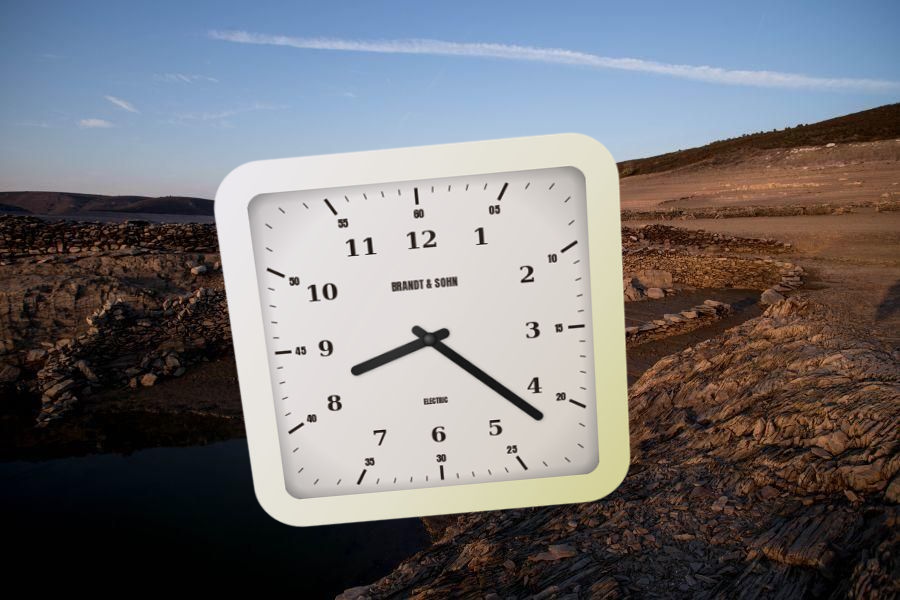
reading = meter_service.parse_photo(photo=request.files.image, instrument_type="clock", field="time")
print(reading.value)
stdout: 8:22
